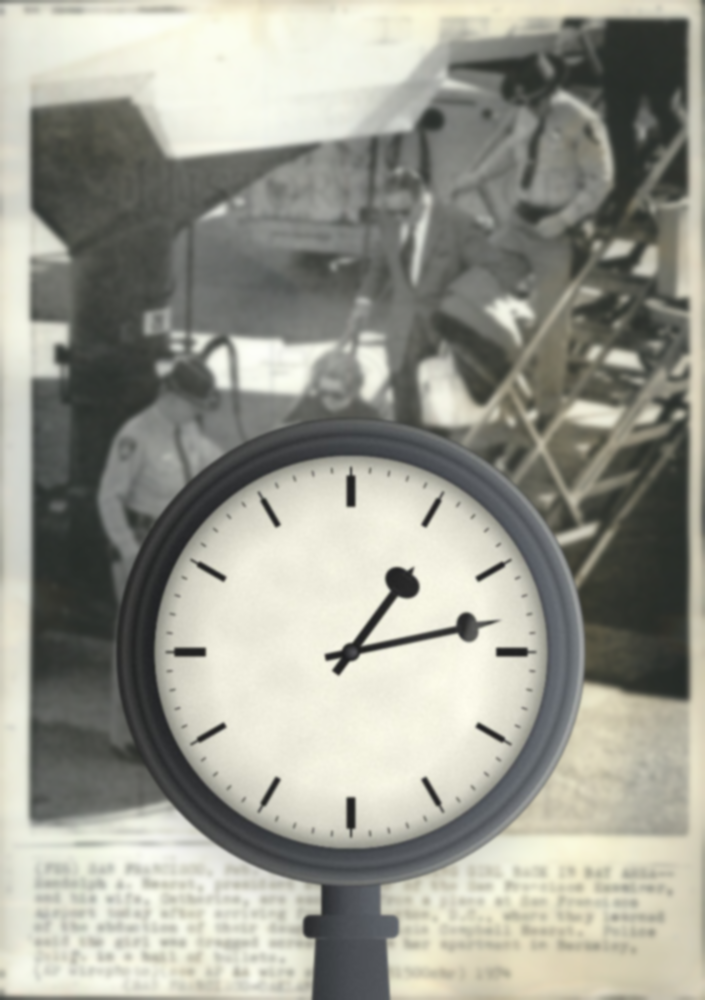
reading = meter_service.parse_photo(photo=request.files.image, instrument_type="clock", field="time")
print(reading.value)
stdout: 1:13
